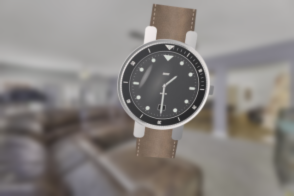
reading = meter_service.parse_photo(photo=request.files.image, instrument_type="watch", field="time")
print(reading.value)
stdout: 1:30
